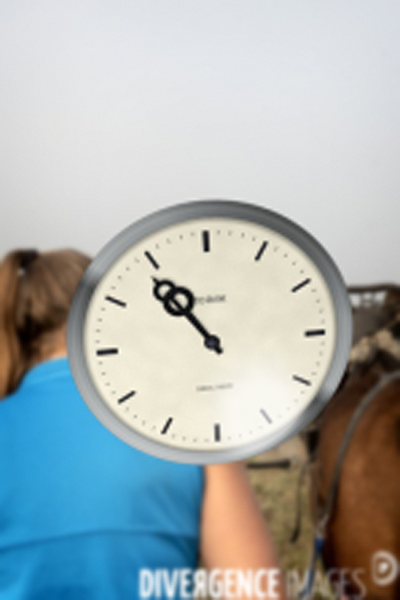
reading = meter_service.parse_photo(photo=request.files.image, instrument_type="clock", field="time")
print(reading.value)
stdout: 10:54
